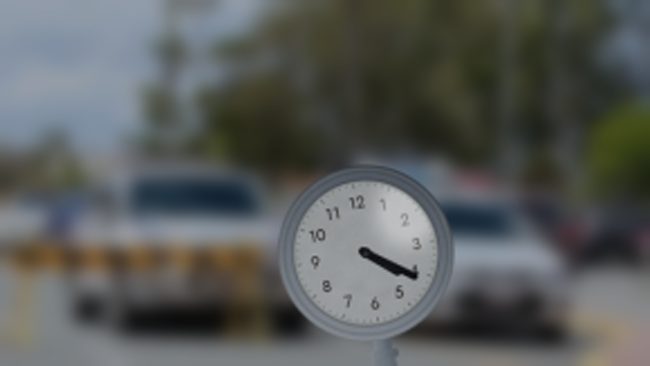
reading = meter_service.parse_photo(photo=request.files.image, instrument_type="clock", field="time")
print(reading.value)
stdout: 4:21
